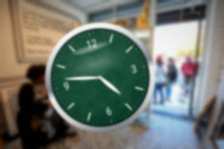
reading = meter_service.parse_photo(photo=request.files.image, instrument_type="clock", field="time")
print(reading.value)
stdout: 4:47
